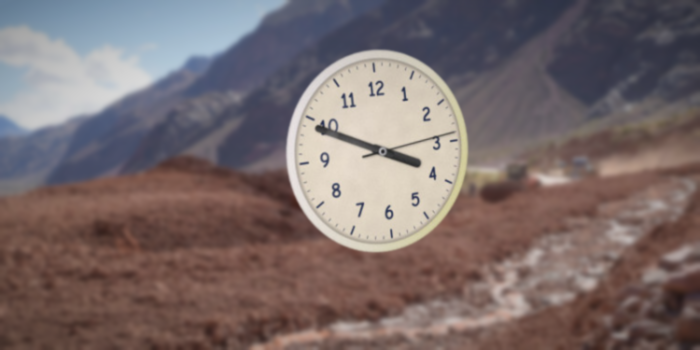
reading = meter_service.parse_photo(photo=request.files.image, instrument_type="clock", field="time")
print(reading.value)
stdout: 3:49:14
